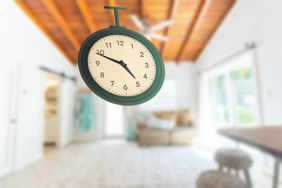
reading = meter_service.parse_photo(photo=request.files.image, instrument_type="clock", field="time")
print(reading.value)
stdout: 4:49
